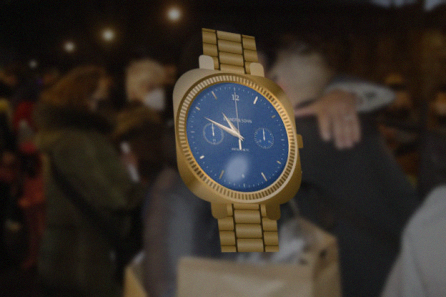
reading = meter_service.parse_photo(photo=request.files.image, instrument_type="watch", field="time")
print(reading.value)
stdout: 10:49
